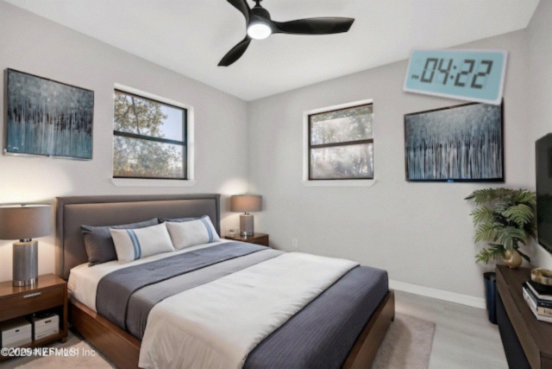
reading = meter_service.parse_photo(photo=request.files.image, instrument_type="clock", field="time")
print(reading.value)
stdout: 4:22
